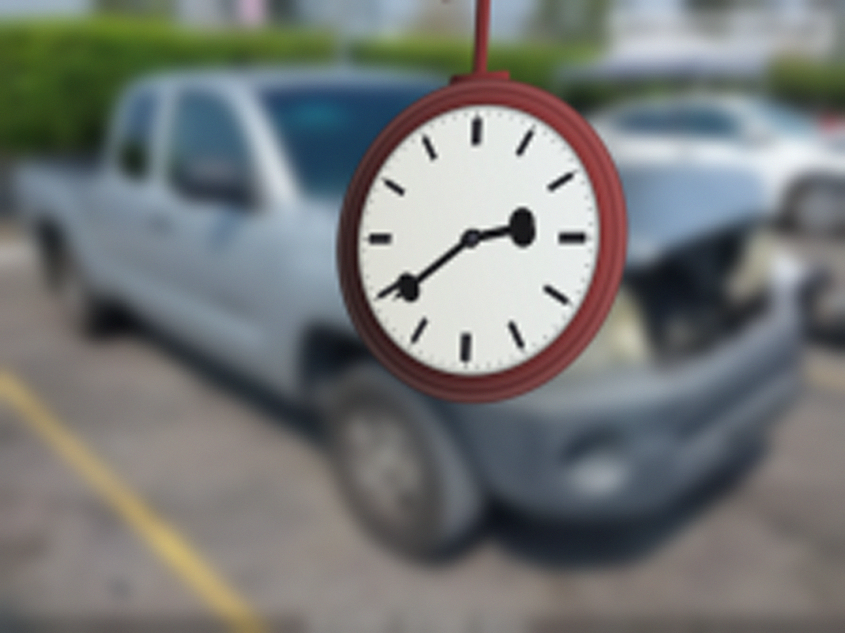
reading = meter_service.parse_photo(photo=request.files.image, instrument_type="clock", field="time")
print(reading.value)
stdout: 2:39
